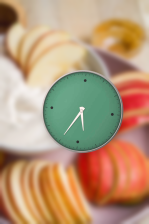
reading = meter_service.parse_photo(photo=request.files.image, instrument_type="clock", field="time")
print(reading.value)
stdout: 5:35
